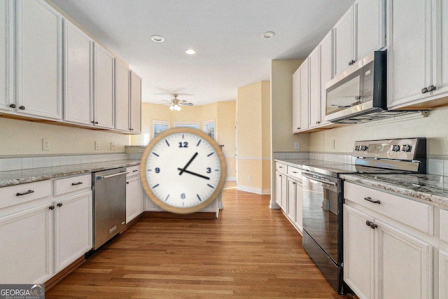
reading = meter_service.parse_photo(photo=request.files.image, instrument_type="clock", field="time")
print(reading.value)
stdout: 1:18
